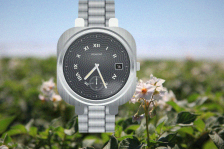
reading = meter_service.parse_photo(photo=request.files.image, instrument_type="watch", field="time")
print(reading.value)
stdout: 7:26
